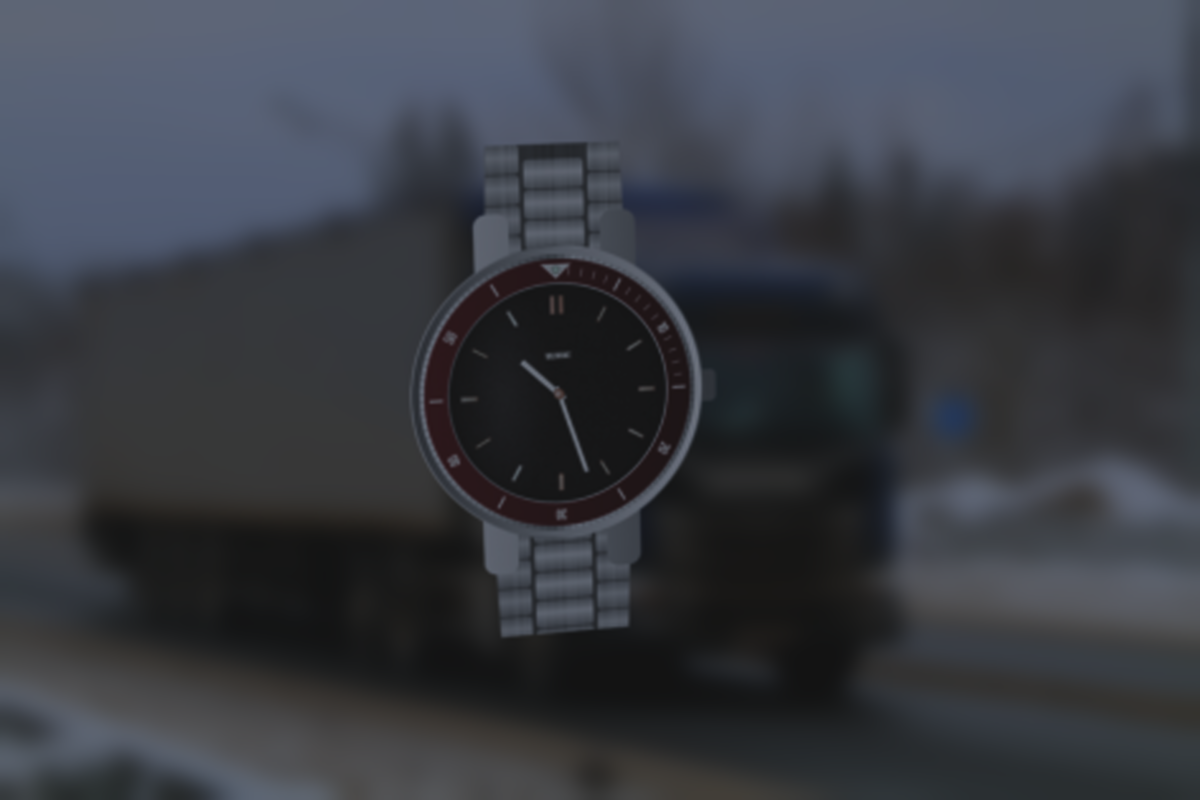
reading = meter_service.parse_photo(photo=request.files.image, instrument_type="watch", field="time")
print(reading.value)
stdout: 10:27
